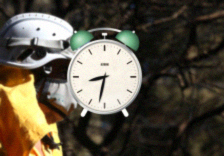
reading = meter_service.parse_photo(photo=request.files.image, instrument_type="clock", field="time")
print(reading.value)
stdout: 8:32
